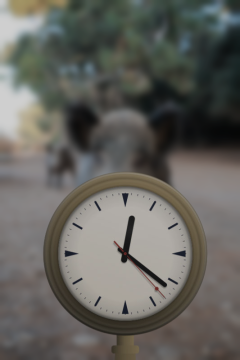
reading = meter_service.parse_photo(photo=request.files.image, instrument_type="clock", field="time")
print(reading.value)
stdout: 12:21:23
